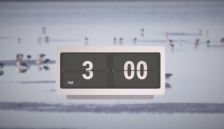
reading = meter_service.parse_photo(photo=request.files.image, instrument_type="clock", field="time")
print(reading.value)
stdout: 3:00
